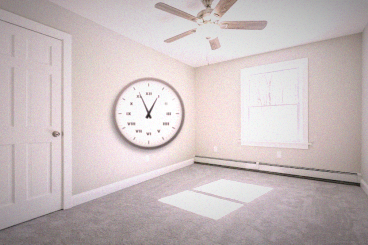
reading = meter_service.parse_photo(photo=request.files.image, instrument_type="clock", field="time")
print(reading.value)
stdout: 12:56
